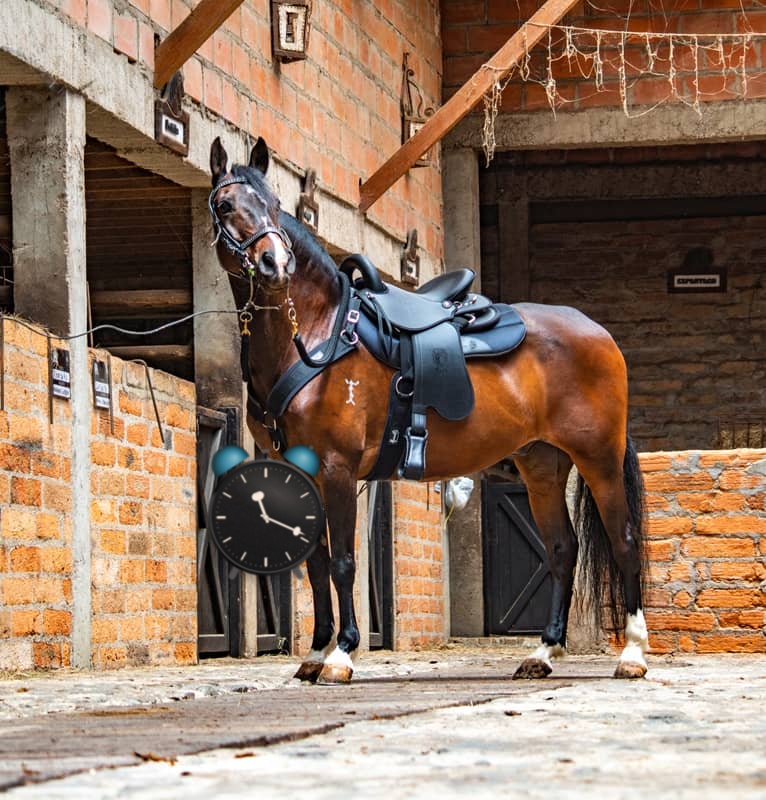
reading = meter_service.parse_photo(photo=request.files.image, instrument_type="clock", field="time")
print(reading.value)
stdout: 11:19
